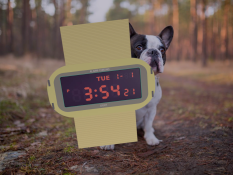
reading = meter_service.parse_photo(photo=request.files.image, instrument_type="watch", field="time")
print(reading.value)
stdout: 3:54:21
